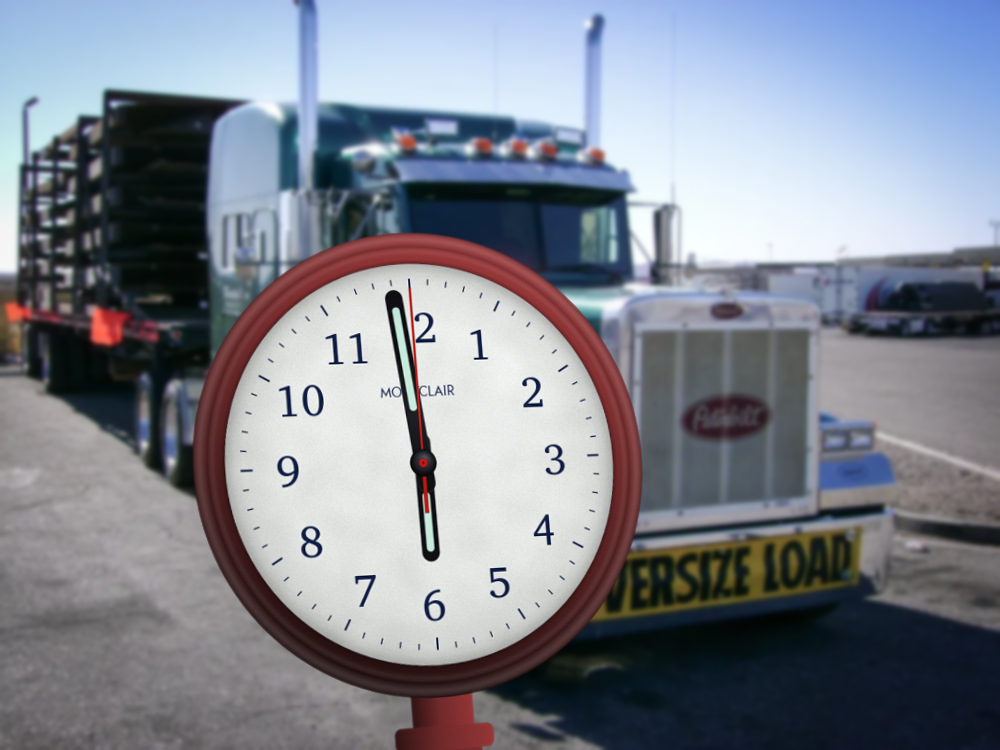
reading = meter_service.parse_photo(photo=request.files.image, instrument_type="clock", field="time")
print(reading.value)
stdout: 5:59:00
